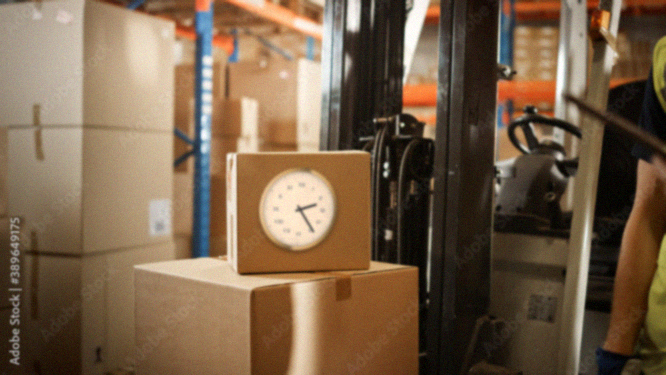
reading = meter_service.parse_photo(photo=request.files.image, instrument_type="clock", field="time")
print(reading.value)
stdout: 2:24
